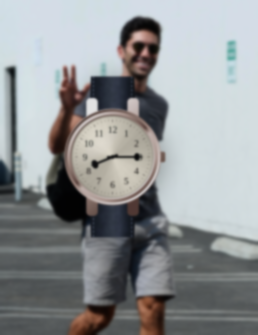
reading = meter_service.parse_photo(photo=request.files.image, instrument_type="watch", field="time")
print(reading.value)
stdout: 8:15
